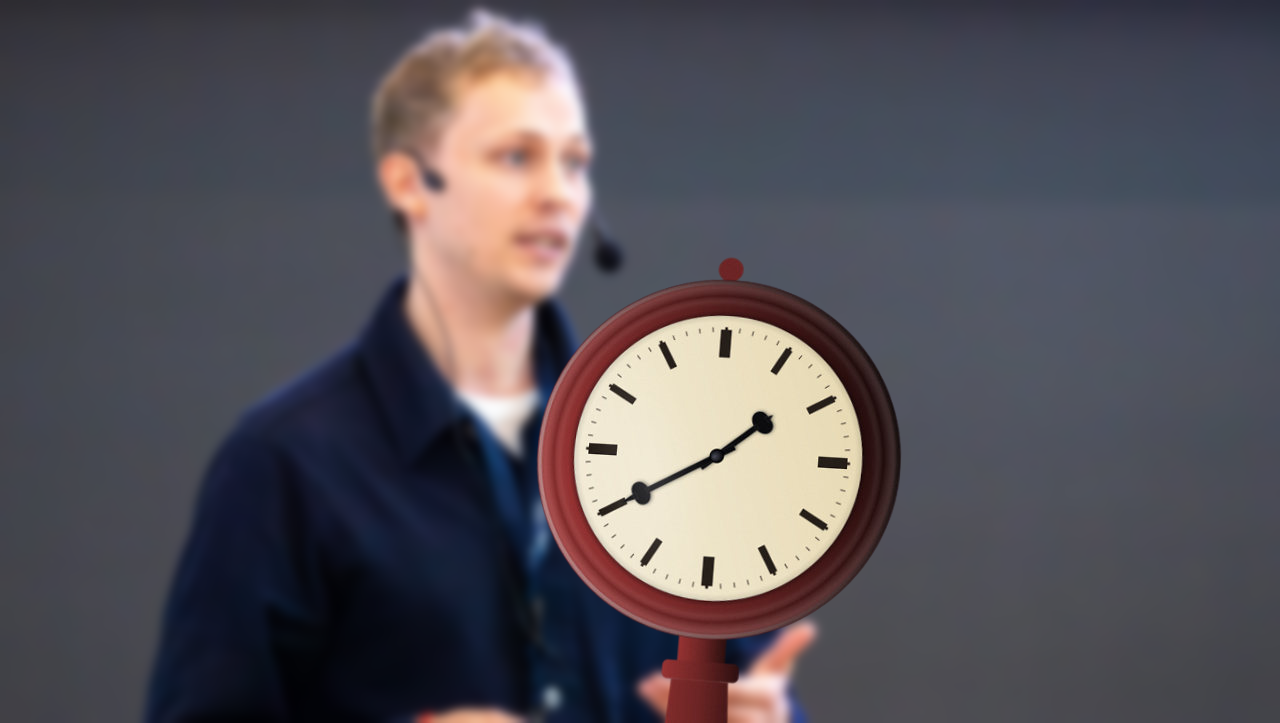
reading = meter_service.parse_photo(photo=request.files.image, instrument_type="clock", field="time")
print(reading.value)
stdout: 1:40
